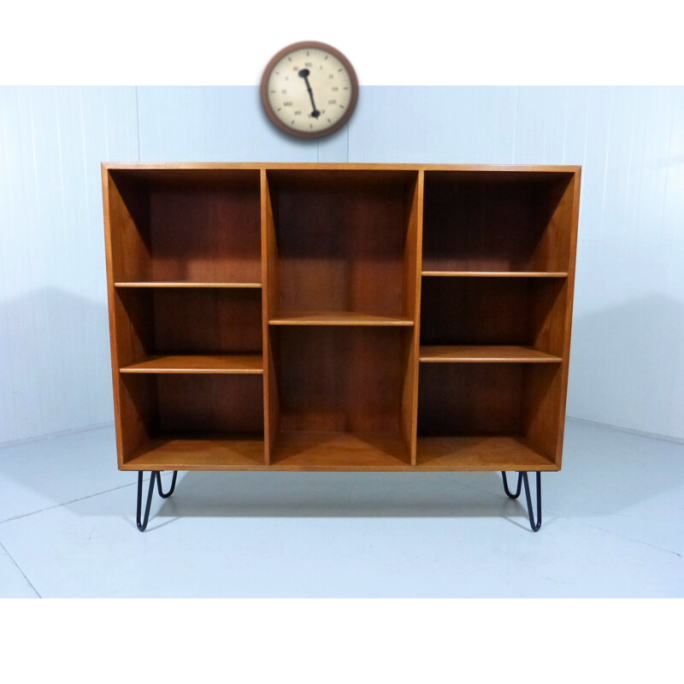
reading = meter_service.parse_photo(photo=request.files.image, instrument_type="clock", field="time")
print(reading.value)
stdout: 11:28
